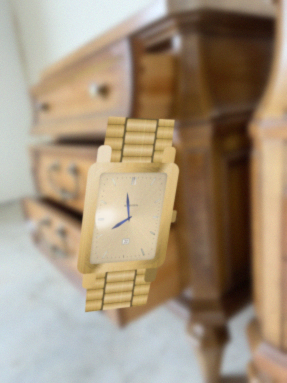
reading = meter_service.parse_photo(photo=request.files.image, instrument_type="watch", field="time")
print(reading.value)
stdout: 7:58
